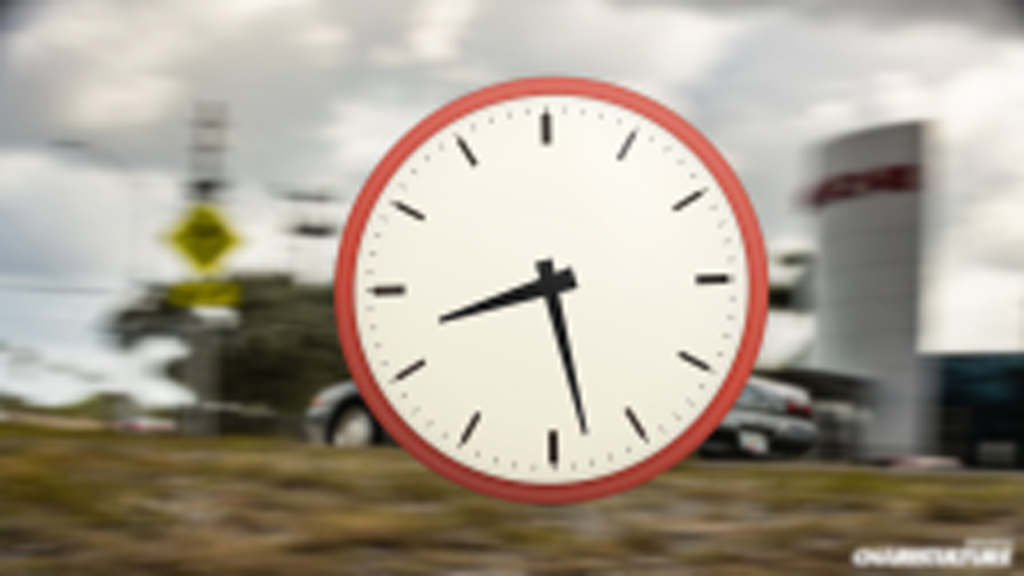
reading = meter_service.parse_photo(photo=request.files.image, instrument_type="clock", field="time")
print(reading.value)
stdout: 8:28
